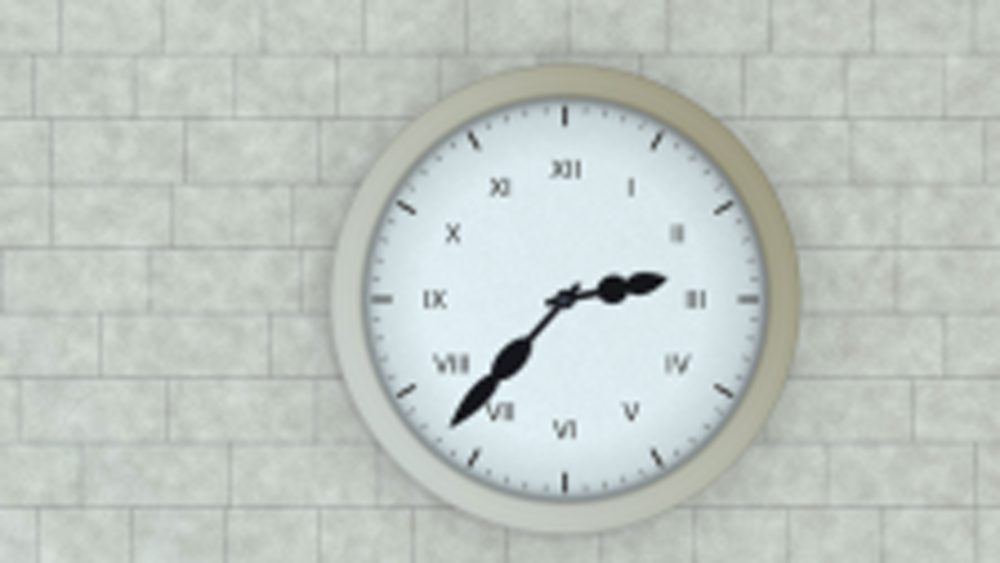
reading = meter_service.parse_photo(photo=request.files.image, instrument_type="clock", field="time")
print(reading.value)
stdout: 2:37
